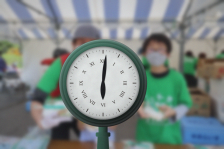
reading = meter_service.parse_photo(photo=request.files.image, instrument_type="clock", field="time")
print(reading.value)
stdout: 6:01
